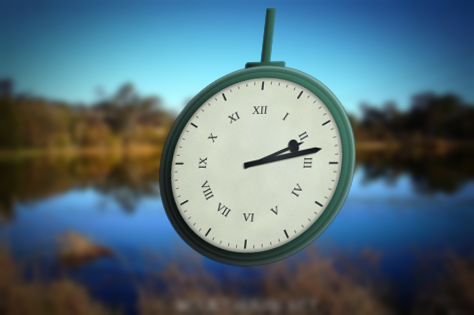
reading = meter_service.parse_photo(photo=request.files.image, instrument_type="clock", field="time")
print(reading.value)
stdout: 2:13
